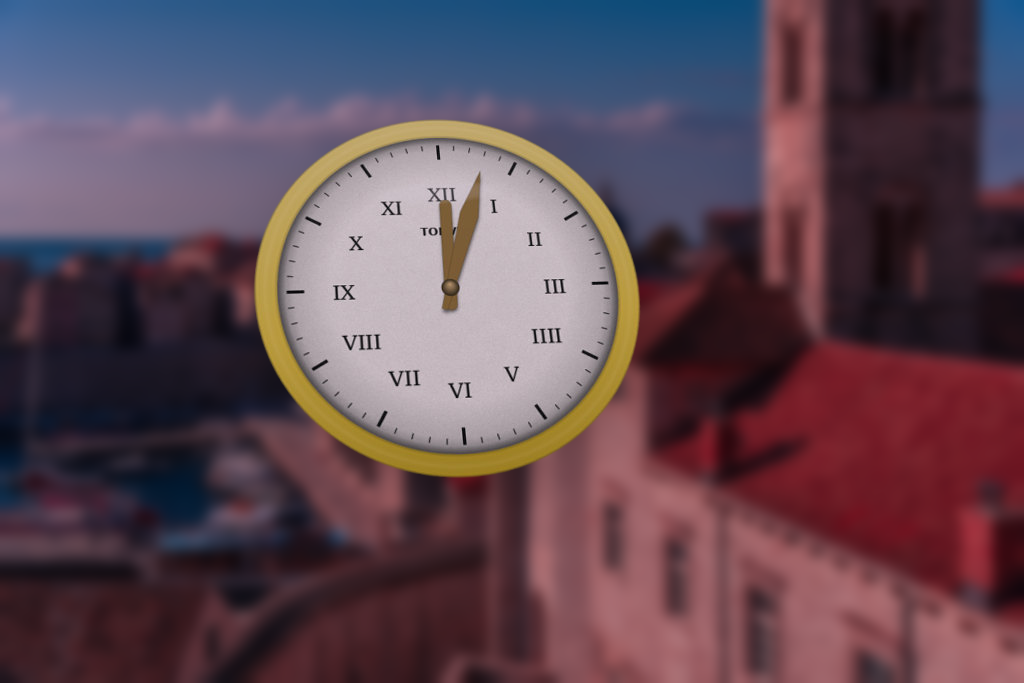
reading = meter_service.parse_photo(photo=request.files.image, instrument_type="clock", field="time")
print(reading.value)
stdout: 12:03
